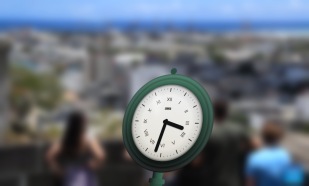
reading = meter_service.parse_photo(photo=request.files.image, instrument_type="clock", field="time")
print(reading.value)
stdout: 3:32
